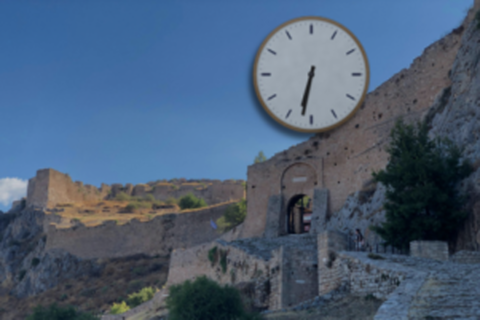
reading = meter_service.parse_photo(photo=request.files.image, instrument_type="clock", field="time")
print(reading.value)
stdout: 6:32
